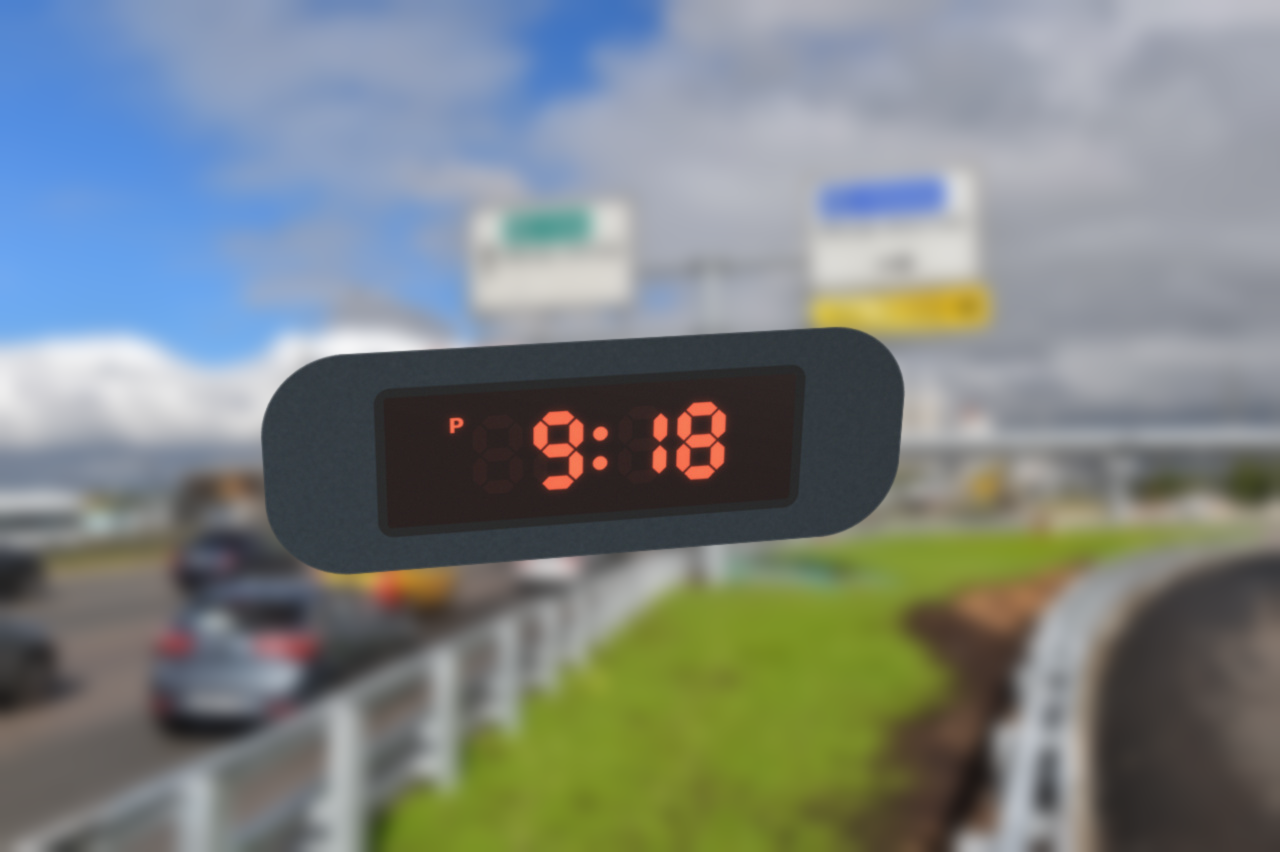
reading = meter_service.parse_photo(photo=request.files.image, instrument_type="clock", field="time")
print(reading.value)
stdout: 9:18
